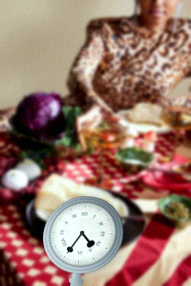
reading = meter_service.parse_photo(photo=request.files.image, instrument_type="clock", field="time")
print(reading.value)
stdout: 4:35
